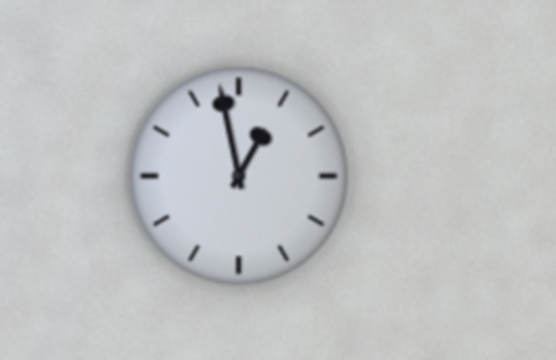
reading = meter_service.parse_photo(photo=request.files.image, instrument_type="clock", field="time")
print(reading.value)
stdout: 12:58
